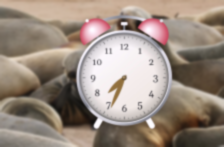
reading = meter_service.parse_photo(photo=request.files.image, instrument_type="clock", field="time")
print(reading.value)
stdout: 7:34
